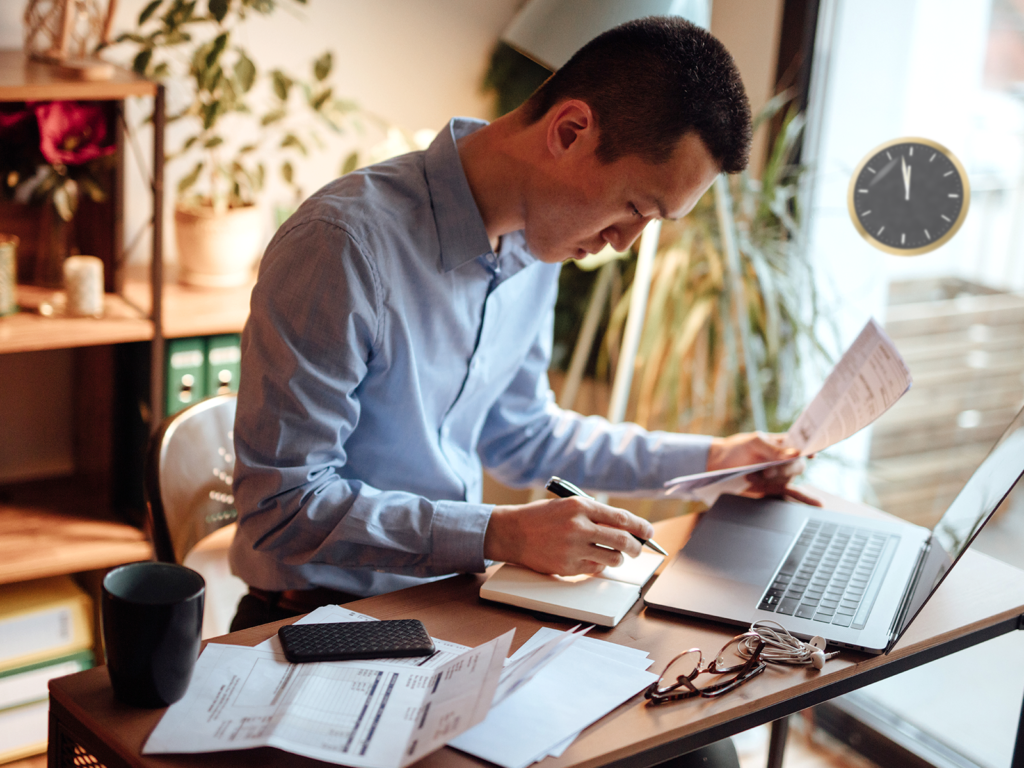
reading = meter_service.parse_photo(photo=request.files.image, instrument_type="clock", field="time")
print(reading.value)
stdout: 11:58
